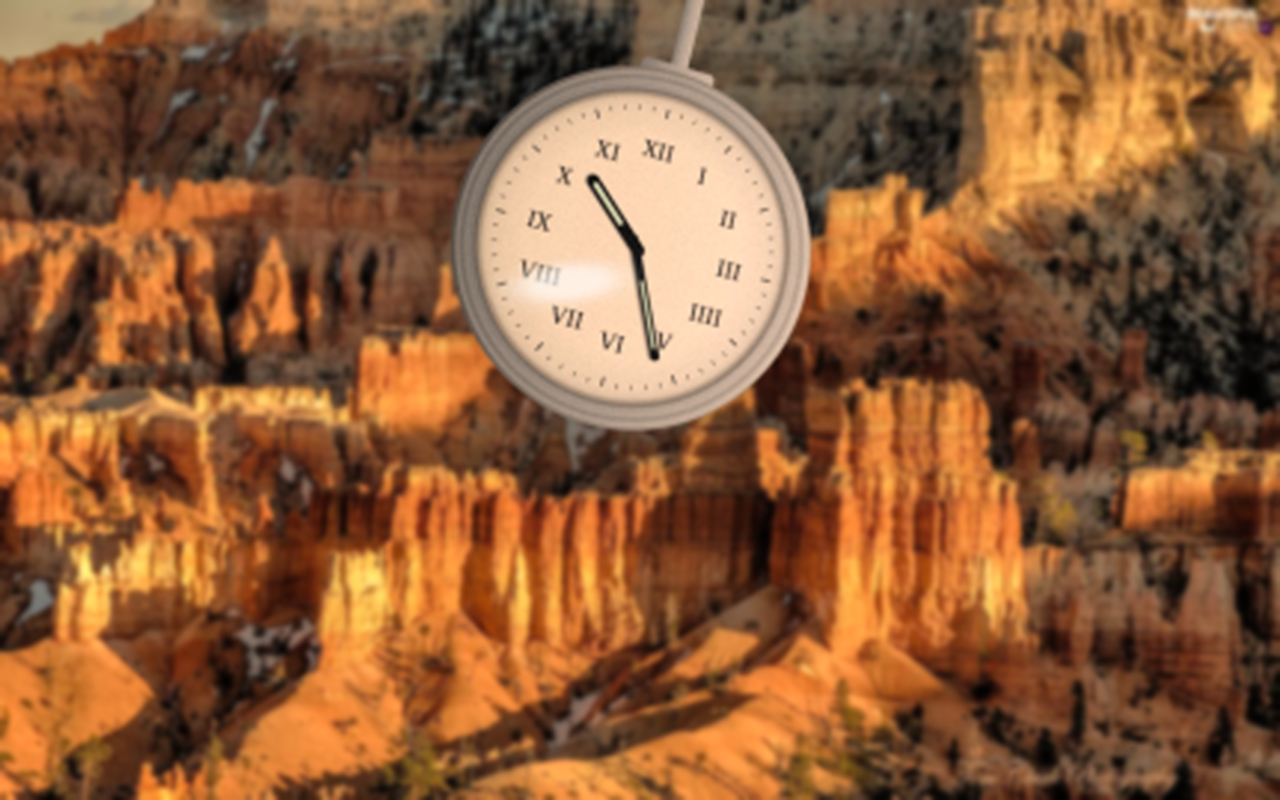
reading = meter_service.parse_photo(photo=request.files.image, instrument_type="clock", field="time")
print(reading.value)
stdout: 10:26
